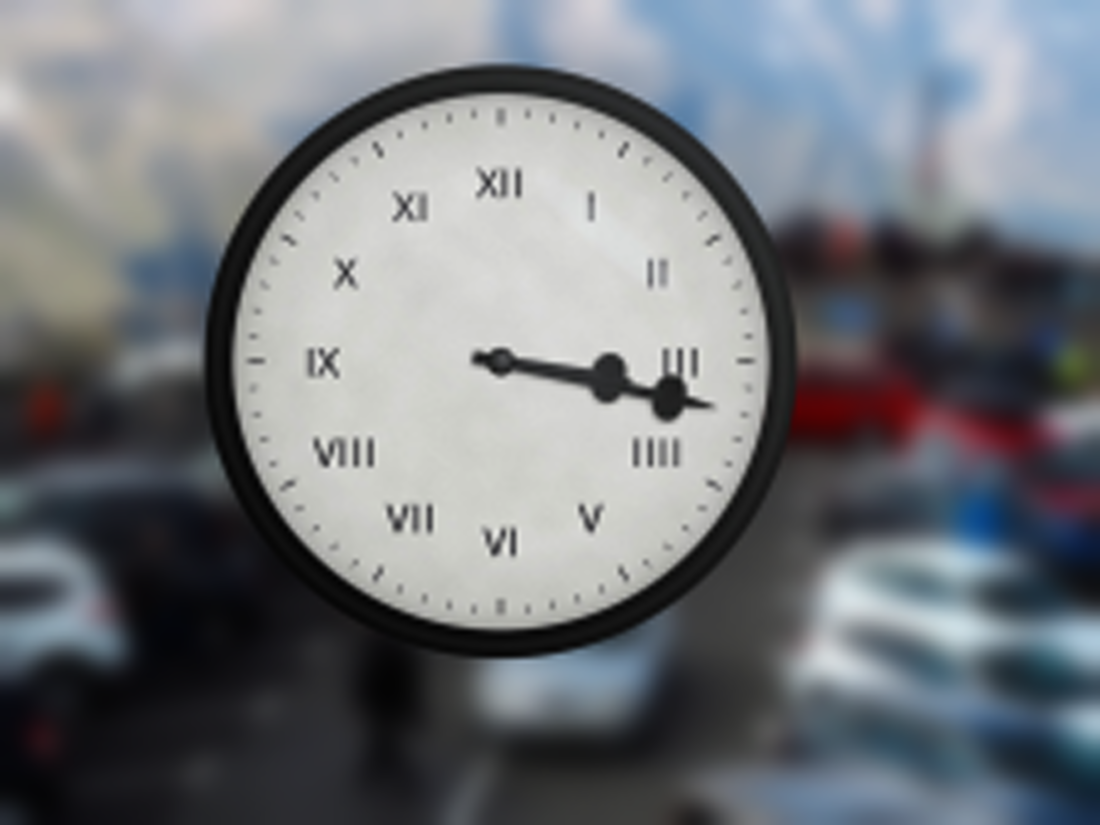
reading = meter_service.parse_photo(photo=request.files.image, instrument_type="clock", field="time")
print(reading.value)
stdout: 3:17
